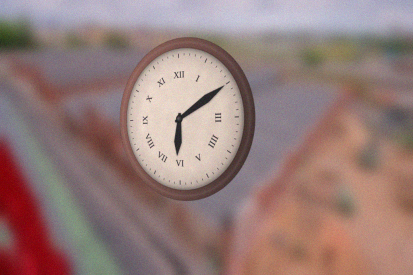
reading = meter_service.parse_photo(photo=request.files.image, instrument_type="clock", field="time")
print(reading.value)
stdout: 6:10
